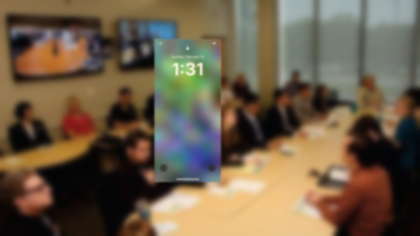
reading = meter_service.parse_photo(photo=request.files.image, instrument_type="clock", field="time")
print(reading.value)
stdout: 1:31
